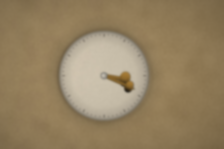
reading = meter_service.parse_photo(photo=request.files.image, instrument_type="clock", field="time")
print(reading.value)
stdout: 3:19
